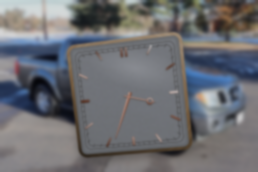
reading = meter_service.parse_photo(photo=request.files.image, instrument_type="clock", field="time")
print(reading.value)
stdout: 3:34
